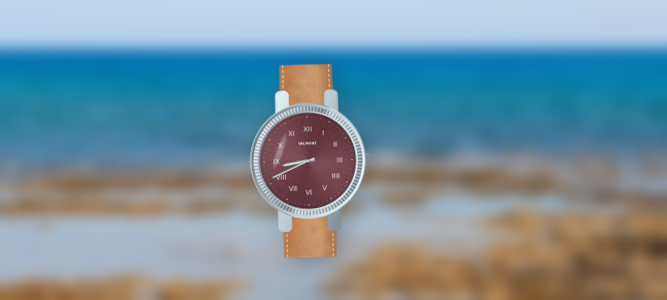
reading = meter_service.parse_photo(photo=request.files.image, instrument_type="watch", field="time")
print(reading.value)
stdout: 8:41
